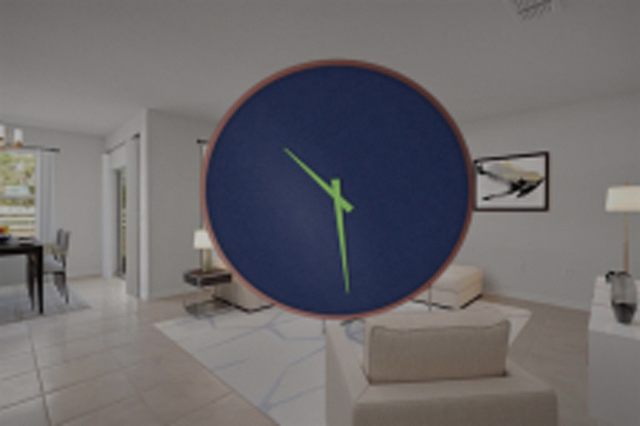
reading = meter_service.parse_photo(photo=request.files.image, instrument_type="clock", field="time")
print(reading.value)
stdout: 10:29
